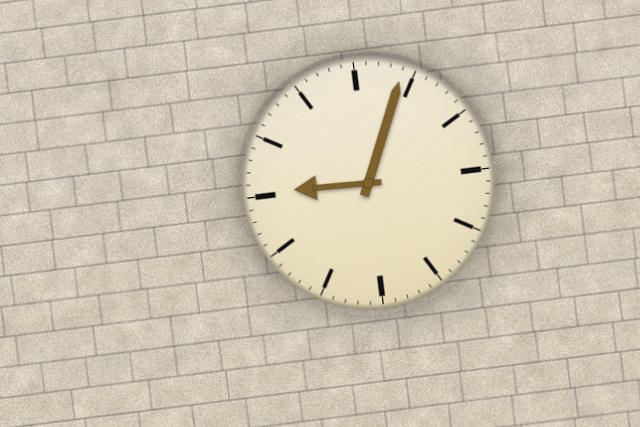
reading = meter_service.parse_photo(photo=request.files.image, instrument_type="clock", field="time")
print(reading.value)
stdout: 9:04
